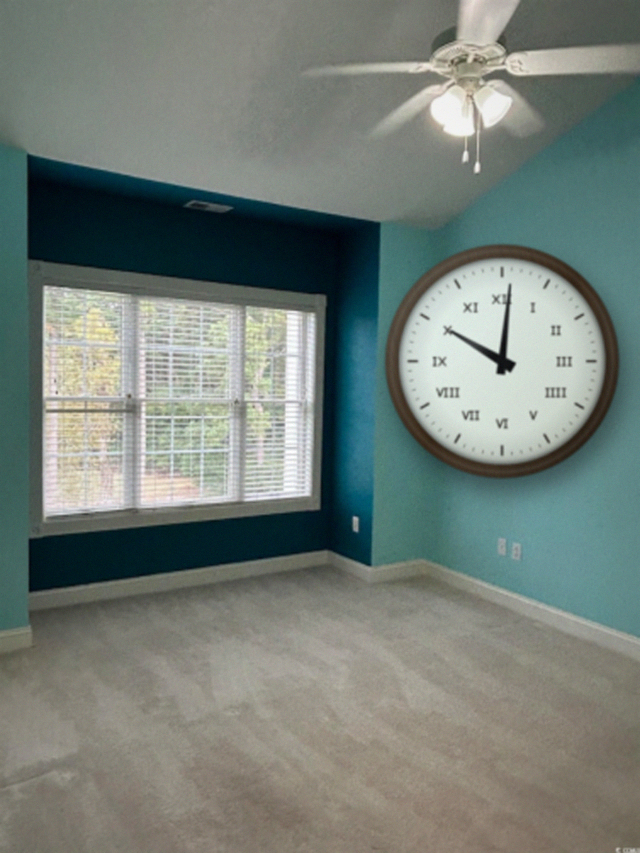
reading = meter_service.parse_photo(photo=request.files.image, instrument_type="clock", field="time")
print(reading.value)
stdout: 10:01
